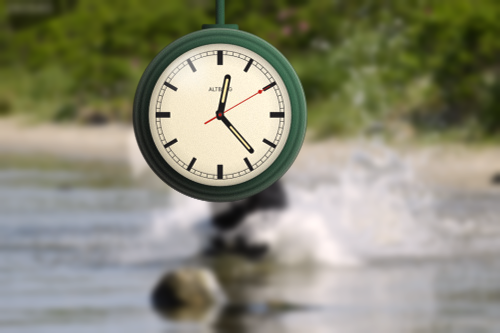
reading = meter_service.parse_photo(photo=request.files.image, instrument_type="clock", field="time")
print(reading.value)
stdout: 12:23:10
